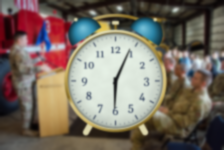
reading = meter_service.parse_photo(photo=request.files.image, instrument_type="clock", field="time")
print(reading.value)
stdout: 6:04
